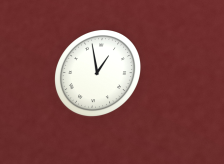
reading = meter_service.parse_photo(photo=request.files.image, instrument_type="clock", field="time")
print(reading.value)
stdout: 12:57
